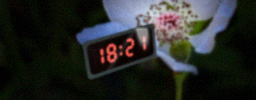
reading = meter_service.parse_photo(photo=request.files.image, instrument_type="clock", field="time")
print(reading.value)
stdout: 18:21
